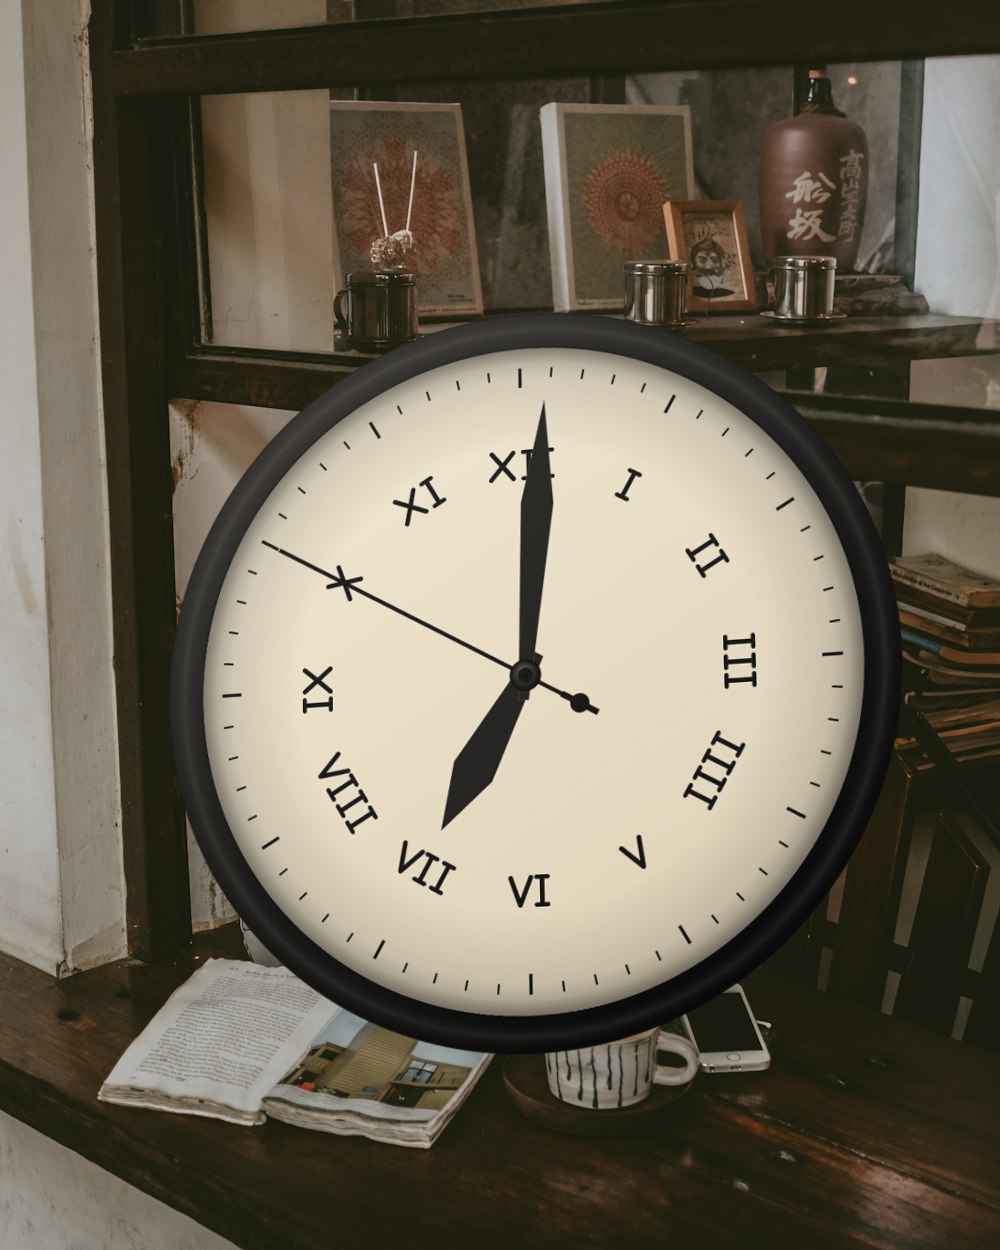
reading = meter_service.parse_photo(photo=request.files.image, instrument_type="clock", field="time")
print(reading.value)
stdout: 7:00:50
